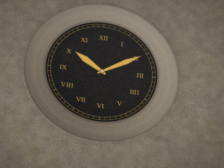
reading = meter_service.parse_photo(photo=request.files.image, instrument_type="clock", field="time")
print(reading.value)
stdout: 10:10
